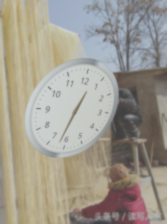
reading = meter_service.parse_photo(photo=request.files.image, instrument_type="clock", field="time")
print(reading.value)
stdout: 12:32
